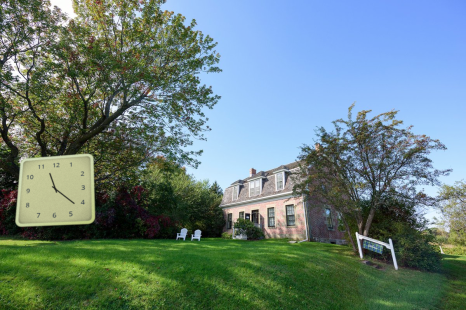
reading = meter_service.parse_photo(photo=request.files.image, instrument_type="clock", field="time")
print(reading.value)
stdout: 11:22
